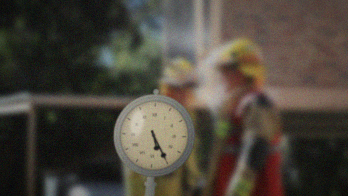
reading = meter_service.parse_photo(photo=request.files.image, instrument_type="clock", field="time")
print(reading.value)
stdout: 5:25
